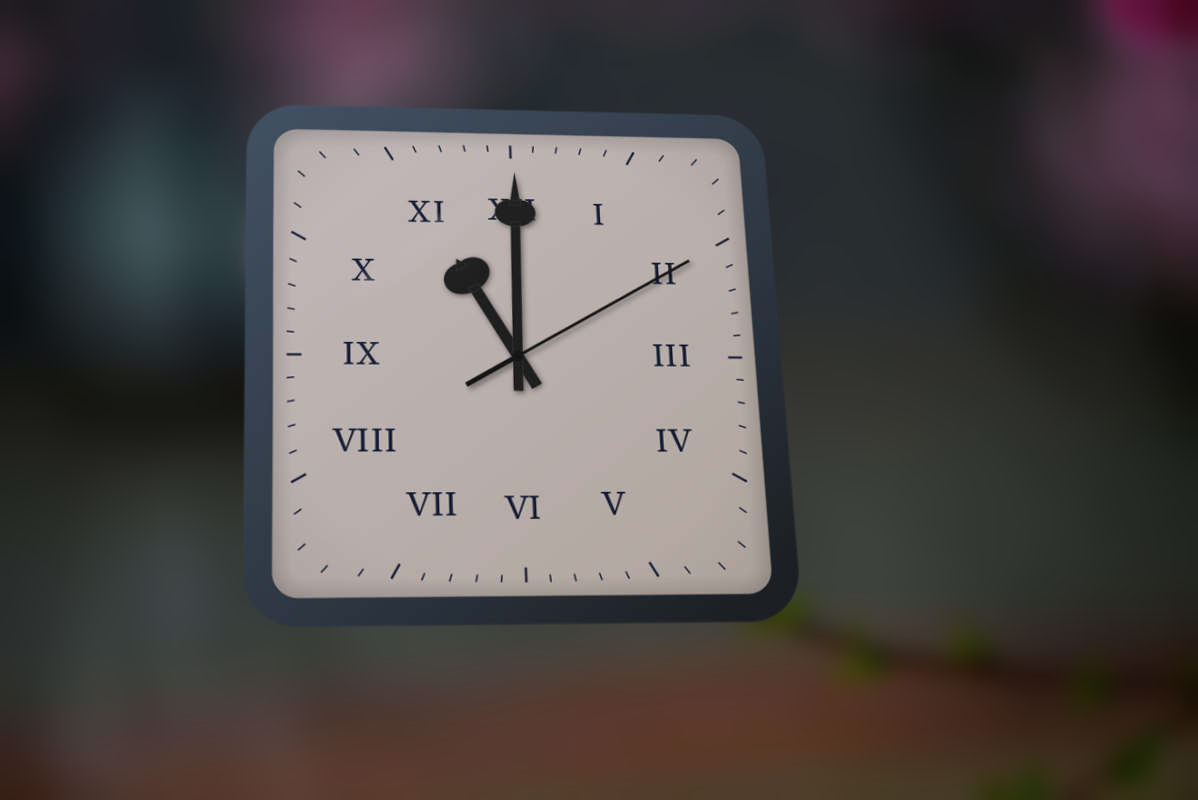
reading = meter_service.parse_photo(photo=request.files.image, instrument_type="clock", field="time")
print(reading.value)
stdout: 11:00:10
